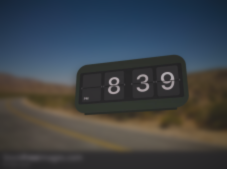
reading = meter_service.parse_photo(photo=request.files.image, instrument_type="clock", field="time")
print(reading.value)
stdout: 8:39
